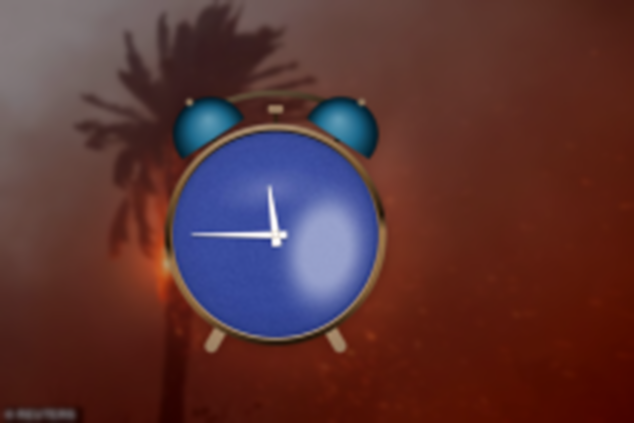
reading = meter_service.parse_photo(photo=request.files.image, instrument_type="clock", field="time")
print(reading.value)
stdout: 11:45
